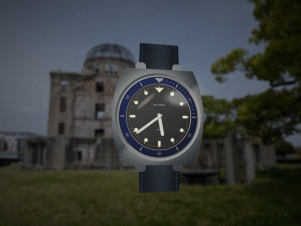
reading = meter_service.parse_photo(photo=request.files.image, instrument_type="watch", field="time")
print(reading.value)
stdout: 5:39
